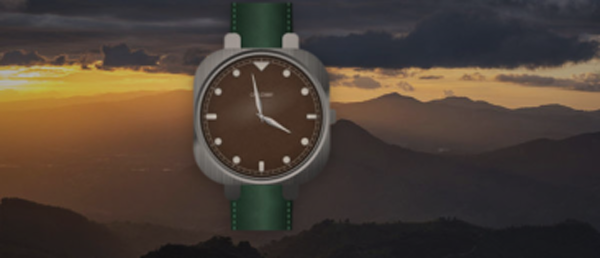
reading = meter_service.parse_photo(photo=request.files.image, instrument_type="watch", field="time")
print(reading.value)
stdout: 3:58
